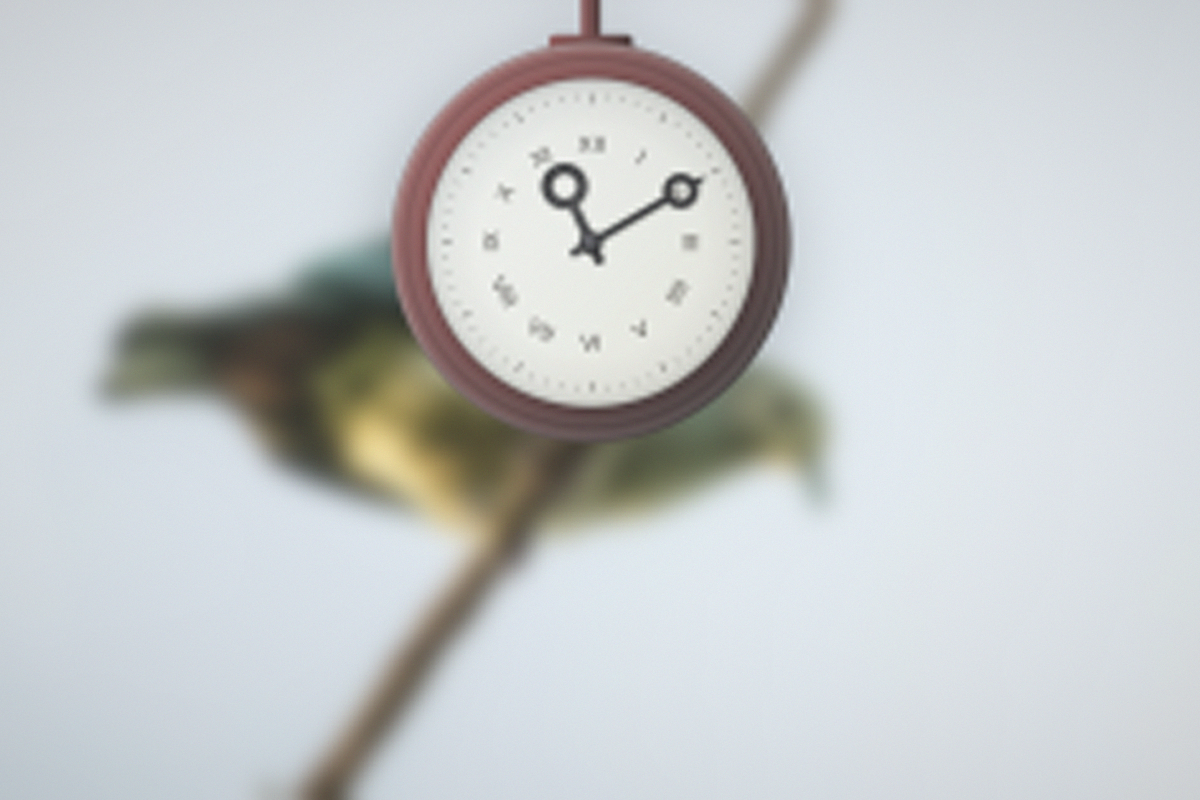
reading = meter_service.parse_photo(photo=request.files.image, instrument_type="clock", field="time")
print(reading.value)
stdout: 11:10
